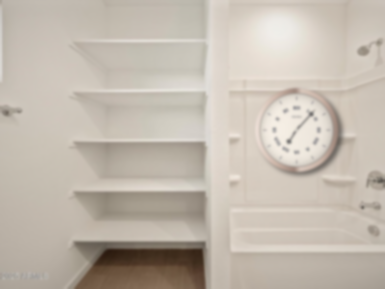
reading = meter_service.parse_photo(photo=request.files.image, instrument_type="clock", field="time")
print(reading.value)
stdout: 7:07
